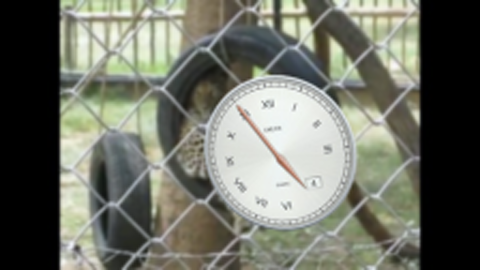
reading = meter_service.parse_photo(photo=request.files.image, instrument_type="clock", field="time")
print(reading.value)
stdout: 4:55
